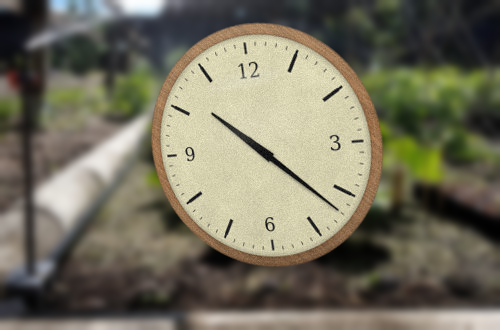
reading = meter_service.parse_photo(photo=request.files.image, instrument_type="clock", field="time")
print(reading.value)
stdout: 10:22
